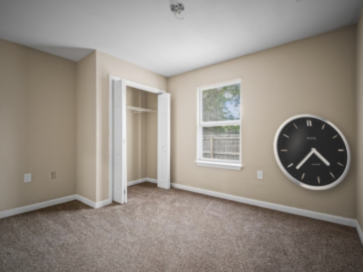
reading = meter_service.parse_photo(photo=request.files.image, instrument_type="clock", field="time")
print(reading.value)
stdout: 4:38
